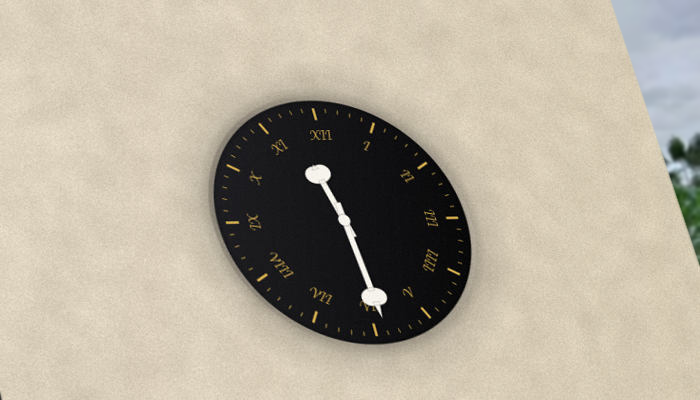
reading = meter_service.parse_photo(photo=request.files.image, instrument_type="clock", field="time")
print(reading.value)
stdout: 11:29
